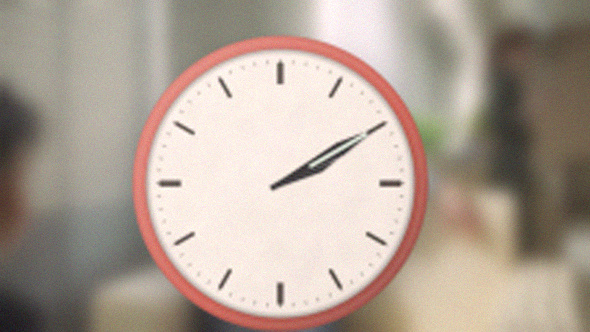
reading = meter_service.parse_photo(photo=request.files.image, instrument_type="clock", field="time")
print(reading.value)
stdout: 2:10
